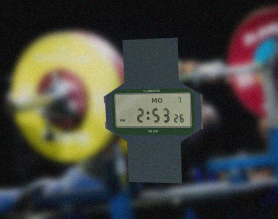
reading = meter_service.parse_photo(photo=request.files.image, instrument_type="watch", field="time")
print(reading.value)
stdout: 2:53:26
